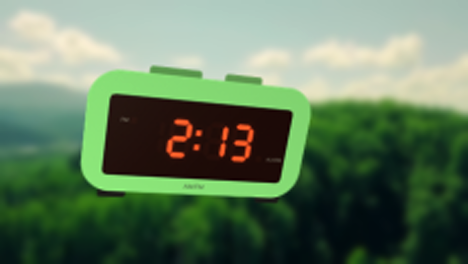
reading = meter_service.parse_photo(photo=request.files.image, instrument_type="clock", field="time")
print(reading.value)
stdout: 2:13
